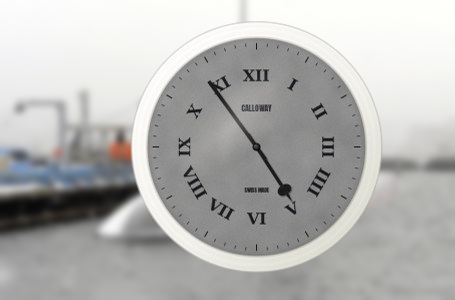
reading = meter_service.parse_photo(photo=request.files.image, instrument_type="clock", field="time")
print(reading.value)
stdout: 4:54
